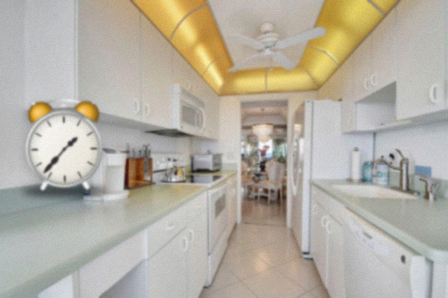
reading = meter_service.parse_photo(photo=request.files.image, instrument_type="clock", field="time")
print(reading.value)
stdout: 1:37
